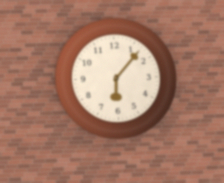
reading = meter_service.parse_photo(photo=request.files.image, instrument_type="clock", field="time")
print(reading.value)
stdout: 6:07
